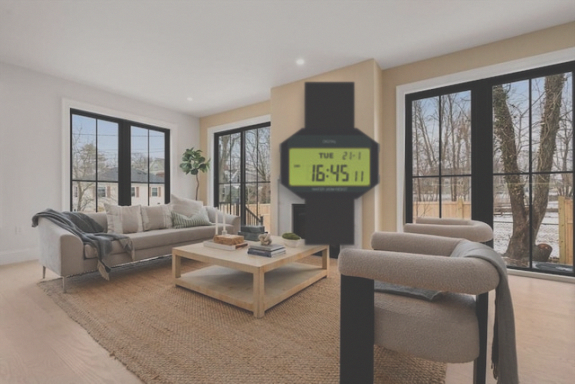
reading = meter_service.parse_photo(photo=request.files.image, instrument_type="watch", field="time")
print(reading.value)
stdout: 16:45:11
